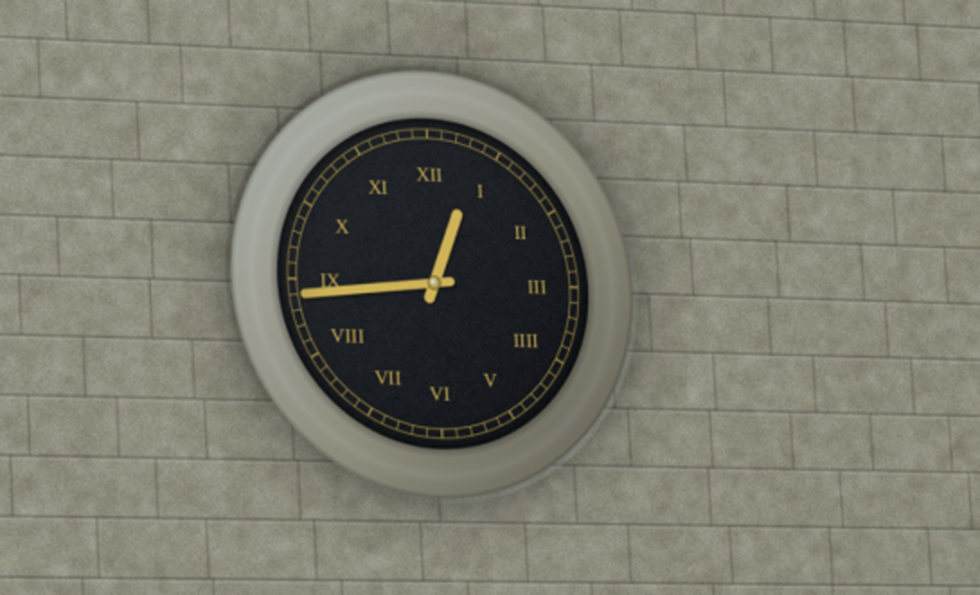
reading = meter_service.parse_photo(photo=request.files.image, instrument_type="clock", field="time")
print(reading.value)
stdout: 12:44
